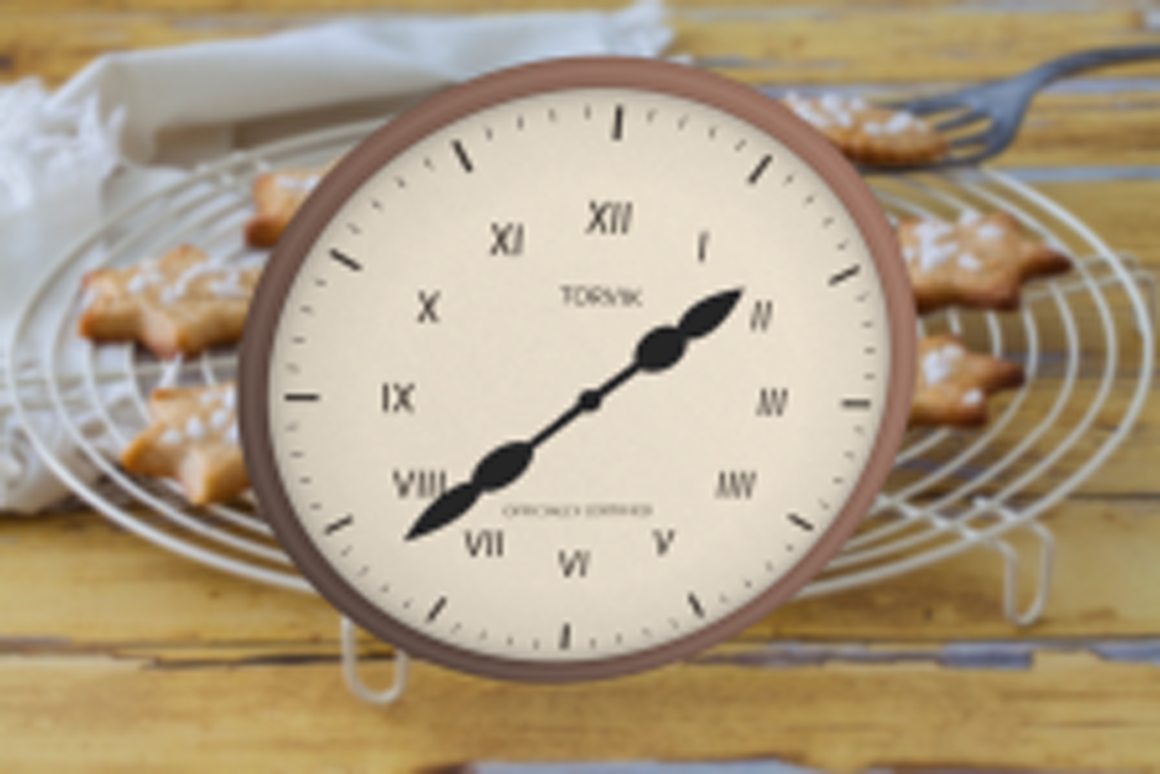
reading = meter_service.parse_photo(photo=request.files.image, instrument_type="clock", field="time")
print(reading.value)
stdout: 1:38
